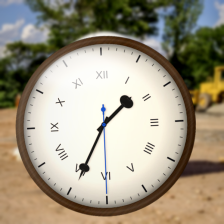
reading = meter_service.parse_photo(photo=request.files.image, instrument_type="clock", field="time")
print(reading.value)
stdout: 1:34:30
